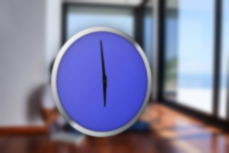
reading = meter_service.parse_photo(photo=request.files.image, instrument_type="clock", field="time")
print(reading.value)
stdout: 5:59
